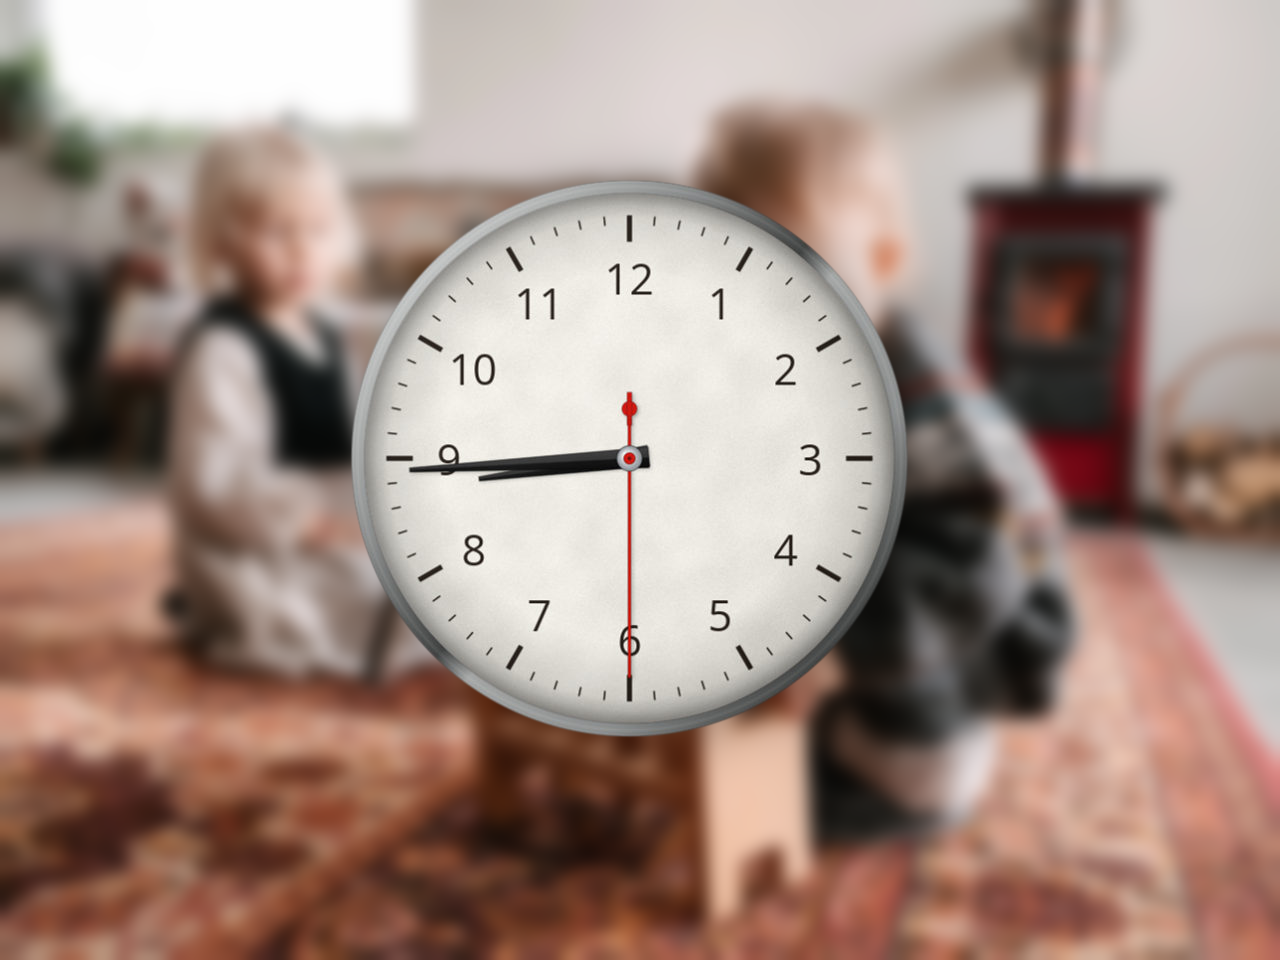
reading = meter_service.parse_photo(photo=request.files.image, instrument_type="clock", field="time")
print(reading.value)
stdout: 8:44:30
